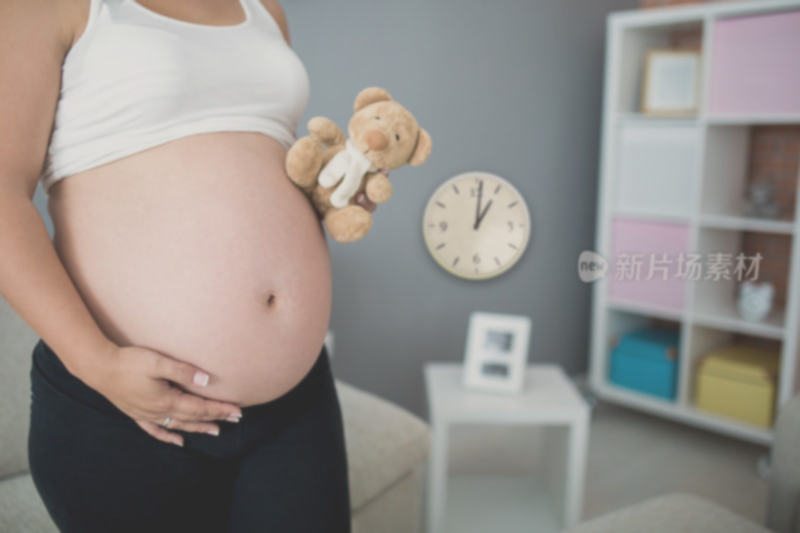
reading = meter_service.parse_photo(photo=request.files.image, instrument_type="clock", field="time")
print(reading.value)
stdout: 1:01
